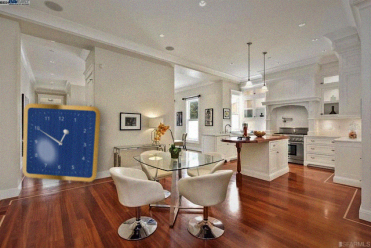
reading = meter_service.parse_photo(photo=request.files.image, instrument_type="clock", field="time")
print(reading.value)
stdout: 12:50
